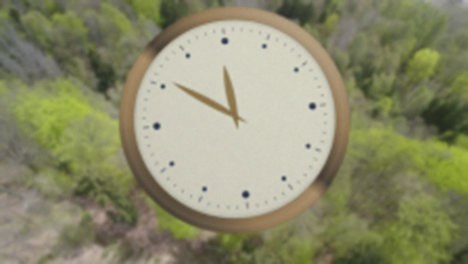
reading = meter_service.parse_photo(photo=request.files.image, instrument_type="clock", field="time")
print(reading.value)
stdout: 11:51
